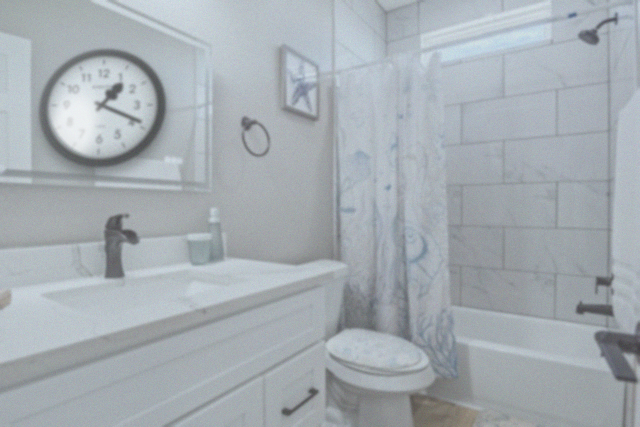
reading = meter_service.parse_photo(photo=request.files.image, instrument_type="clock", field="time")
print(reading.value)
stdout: 1:19
